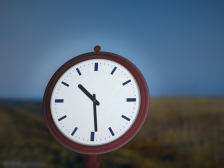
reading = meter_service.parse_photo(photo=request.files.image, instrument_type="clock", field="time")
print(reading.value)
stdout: 10:29
